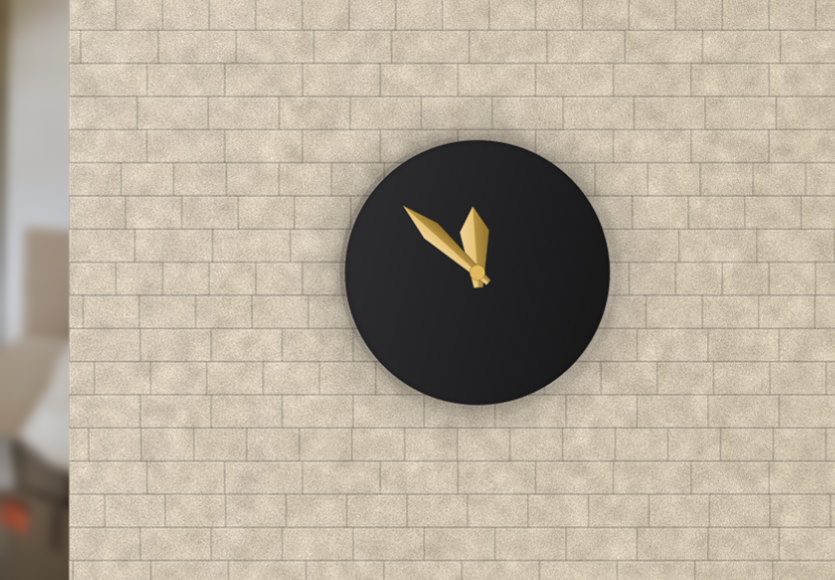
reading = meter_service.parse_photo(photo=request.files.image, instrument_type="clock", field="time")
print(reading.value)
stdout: 11:52
